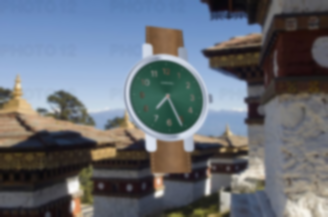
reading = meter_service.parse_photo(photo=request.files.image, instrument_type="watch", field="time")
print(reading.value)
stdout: 7:26
